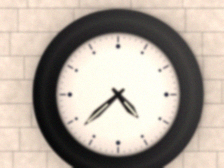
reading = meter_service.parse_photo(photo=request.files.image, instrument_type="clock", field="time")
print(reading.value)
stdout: 4:38
